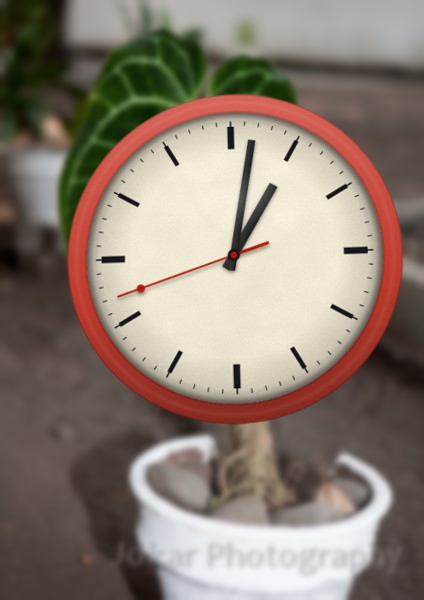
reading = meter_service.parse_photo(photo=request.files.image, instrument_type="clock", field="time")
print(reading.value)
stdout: 1:01:42
